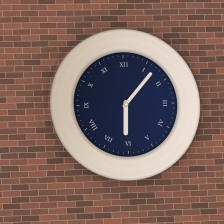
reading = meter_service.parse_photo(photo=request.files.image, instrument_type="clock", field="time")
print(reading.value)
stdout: 6:07
